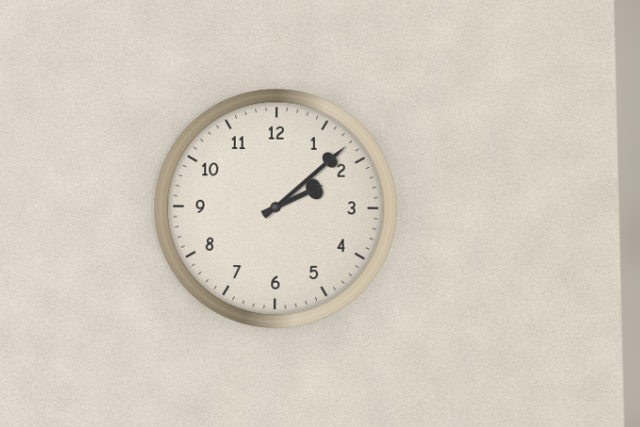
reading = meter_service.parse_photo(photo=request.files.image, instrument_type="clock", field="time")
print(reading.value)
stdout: 2:08
